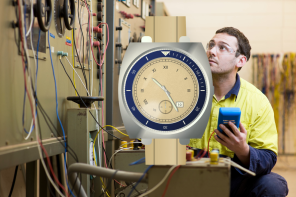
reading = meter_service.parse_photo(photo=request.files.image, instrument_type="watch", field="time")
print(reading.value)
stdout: 10:25
